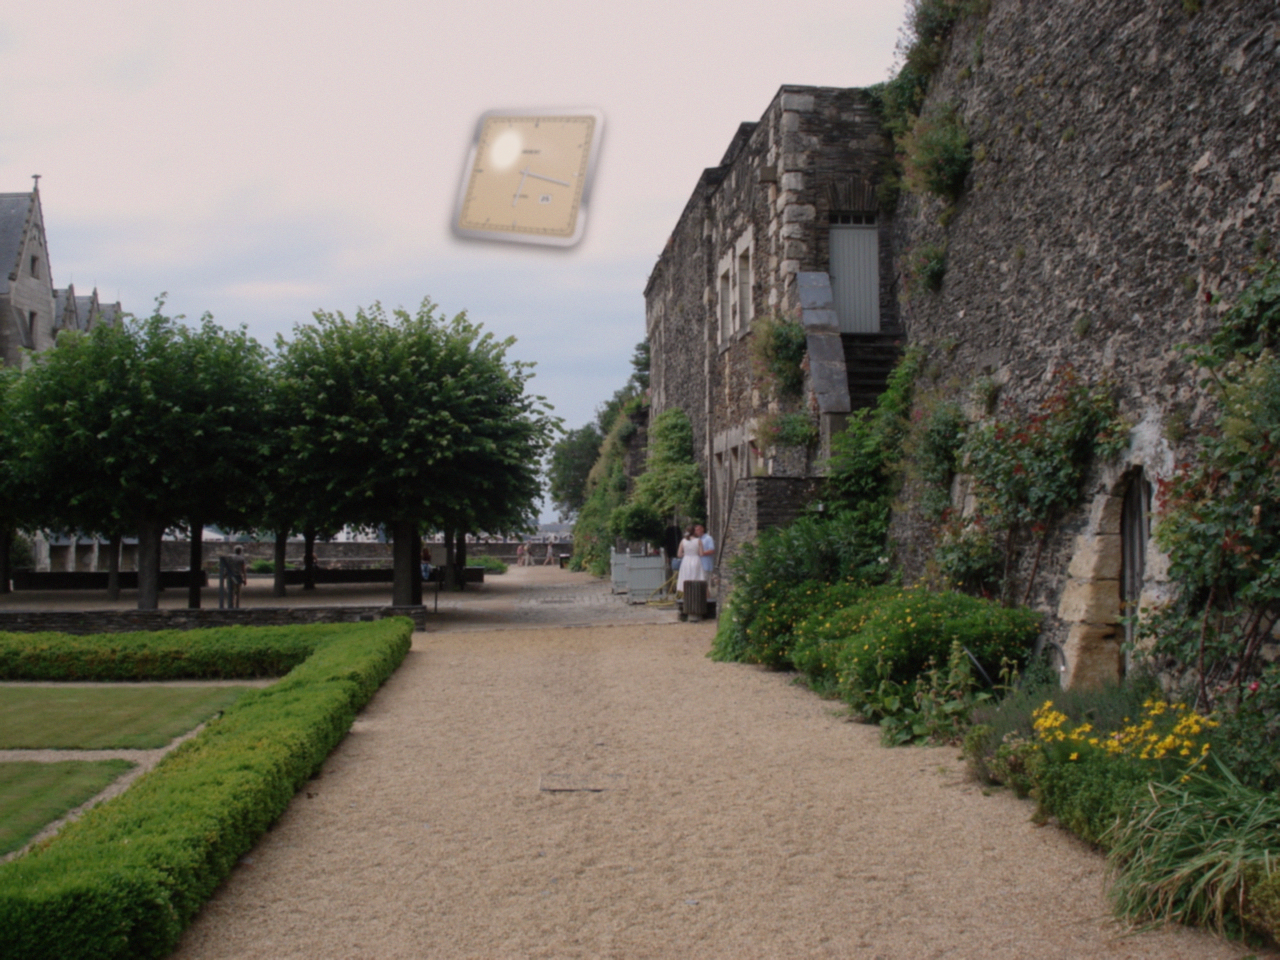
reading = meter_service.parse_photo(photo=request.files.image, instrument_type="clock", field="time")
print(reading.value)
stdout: 6:17
